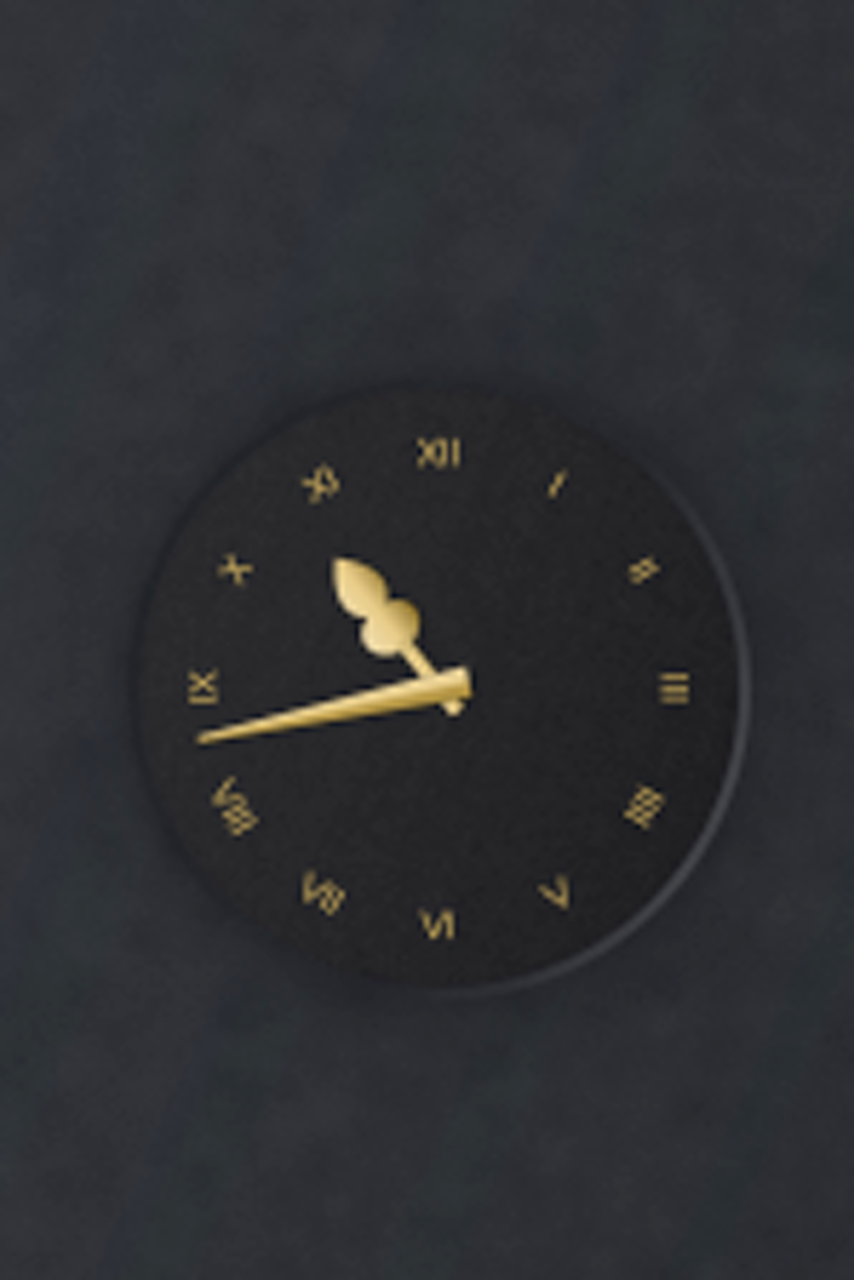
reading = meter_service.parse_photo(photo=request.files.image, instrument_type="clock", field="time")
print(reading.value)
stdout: 10:43
